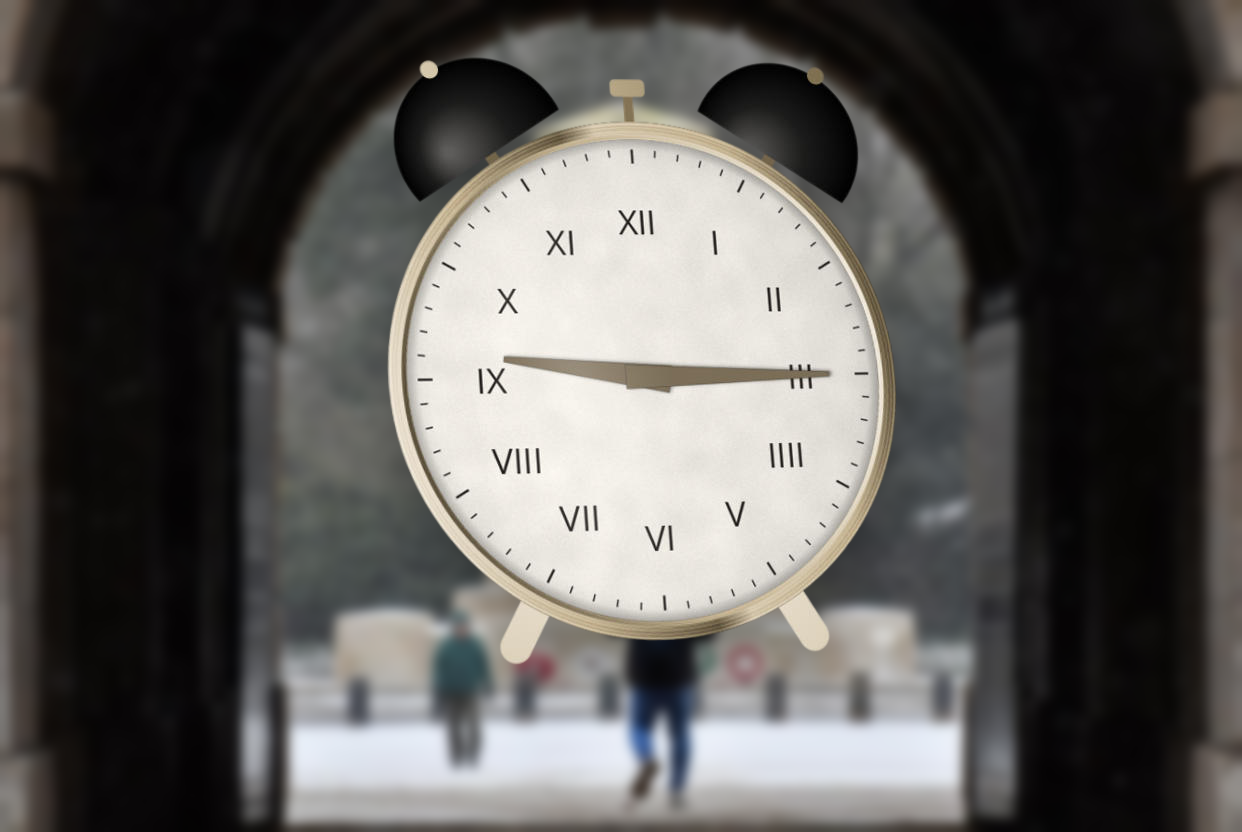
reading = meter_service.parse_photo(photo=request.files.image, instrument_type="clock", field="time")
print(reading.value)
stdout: 9:15
